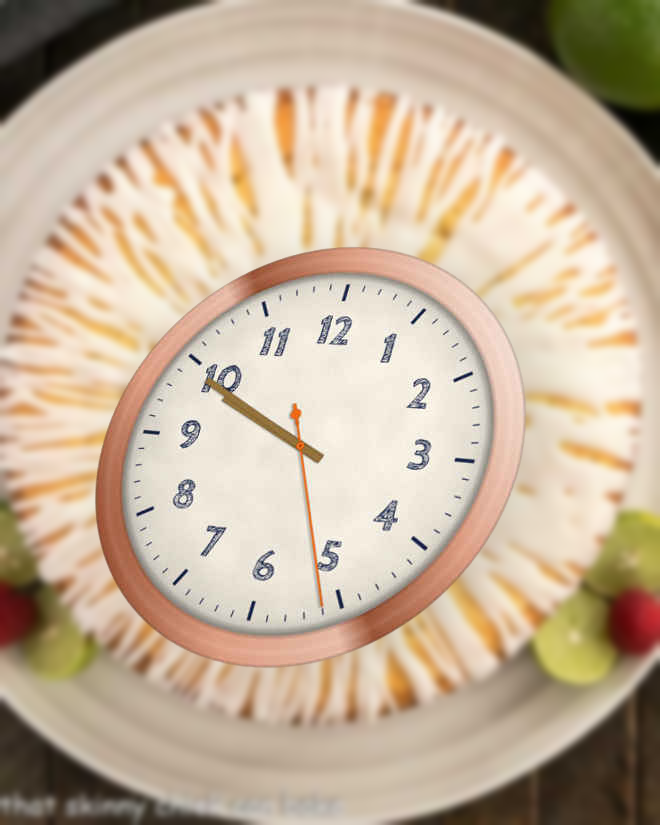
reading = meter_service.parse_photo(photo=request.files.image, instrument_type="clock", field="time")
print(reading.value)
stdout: 9:49:26
